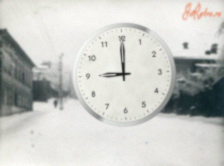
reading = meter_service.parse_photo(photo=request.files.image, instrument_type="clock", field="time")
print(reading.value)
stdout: 9:00
